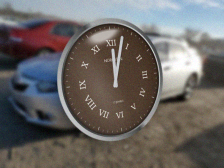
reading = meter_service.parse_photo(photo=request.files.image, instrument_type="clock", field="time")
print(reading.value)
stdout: 12:03
